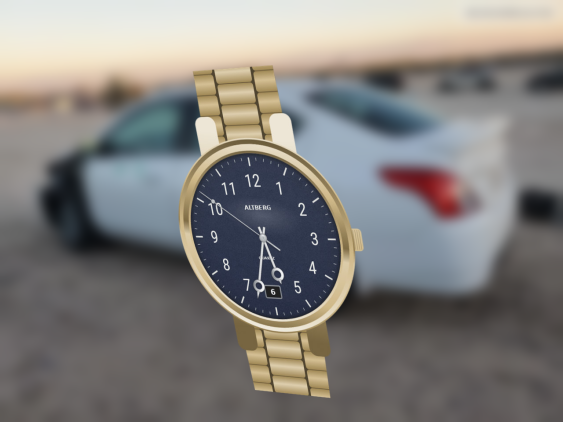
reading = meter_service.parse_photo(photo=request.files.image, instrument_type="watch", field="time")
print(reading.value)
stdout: 5:32:51
